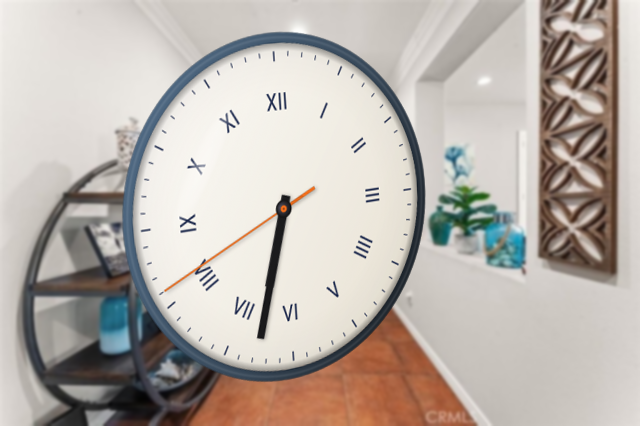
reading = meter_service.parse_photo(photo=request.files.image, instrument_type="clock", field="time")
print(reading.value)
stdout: 6:32:41
